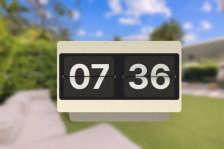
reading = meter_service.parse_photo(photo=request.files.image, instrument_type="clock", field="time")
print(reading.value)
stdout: 7:36
